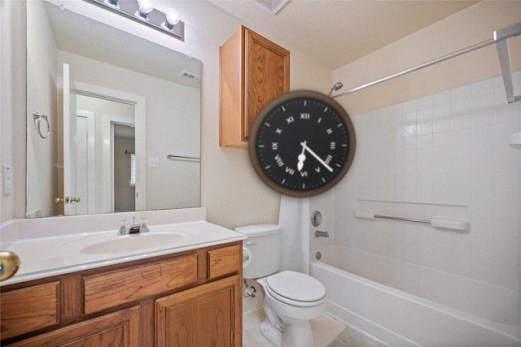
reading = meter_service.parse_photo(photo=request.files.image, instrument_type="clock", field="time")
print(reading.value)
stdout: 6:22
